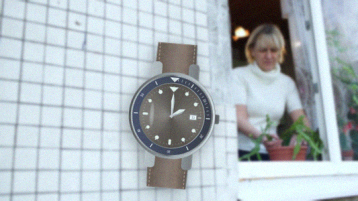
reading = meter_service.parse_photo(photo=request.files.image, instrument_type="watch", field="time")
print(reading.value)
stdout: 2:00
